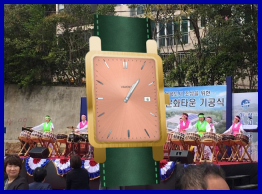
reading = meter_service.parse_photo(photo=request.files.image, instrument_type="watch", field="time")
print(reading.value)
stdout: 1:06
